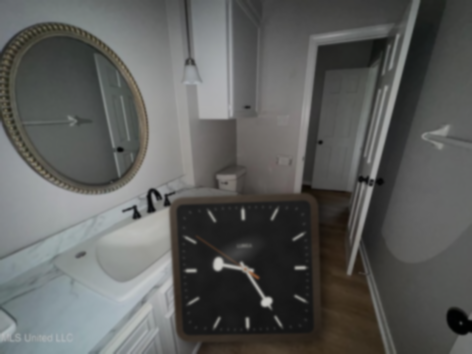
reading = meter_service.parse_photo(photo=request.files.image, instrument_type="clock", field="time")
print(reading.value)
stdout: 9:24:51
